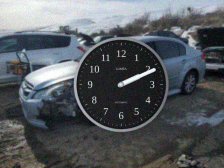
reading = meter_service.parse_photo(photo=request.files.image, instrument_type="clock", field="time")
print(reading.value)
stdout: 2:11
